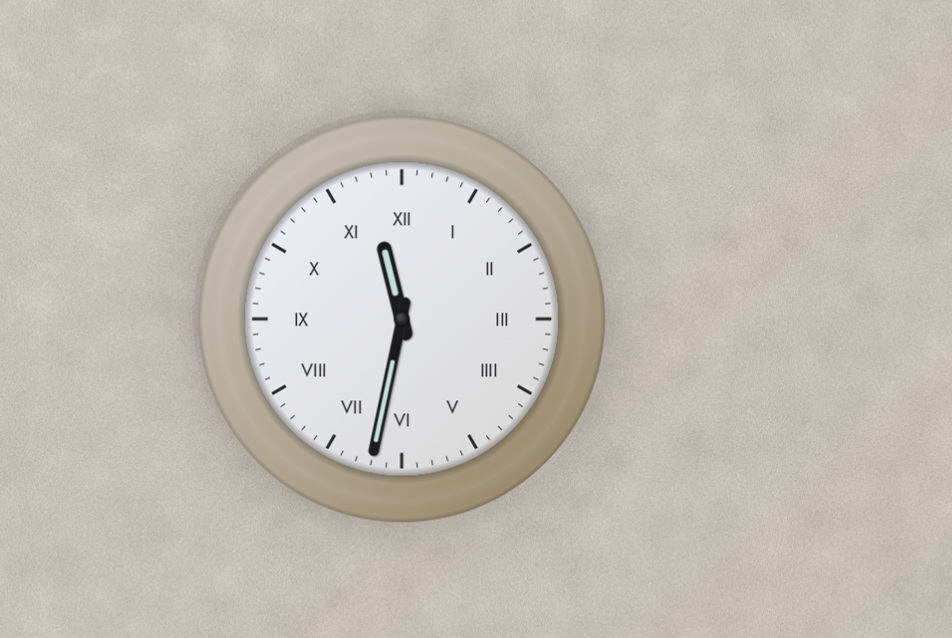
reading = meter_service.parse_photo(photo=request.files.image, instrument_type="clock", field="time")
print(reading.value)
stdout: 11:32
